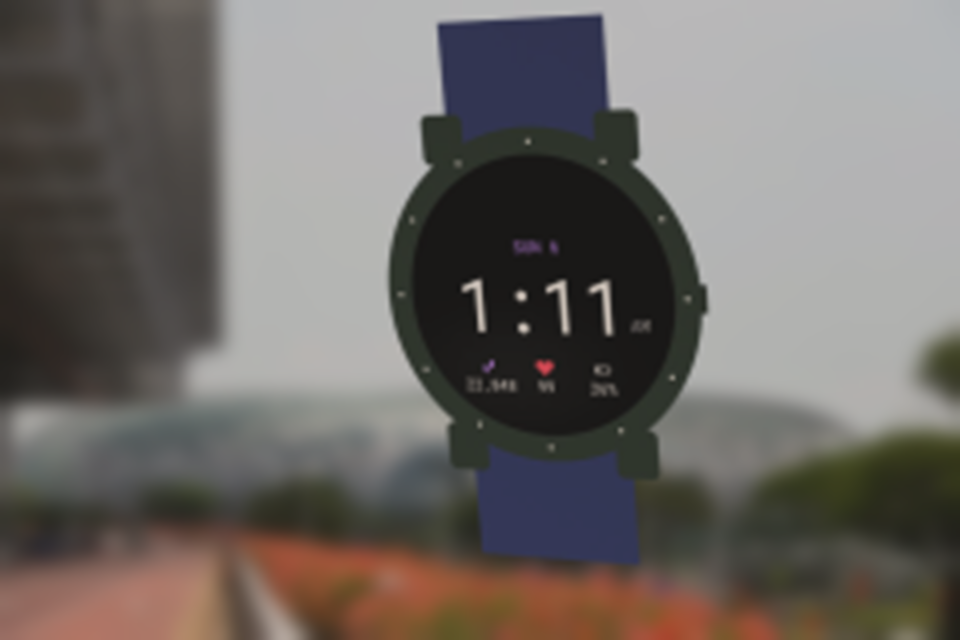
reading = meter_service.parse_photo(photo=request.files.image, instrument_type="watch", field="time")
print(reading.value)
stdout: 1:11
